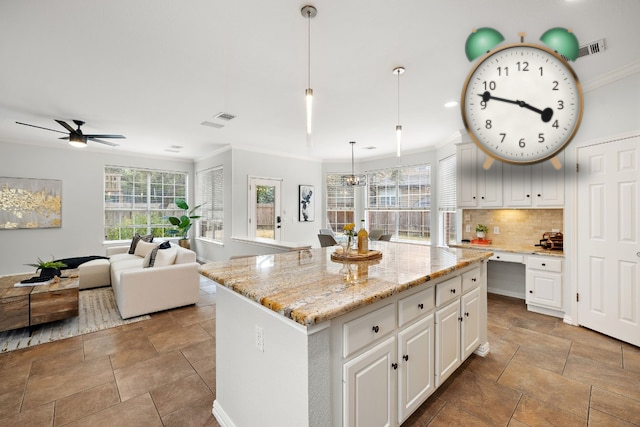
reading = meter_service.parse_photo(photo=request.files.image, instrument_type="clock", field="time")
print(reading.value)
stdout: 3:47
